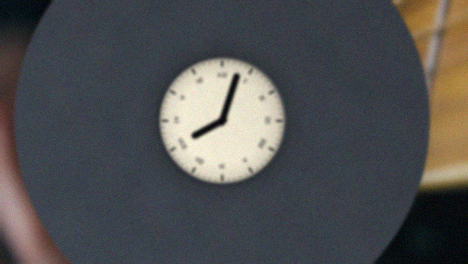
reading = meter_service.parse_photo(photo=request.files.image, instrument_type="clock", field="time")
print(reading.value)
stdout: 8:03
